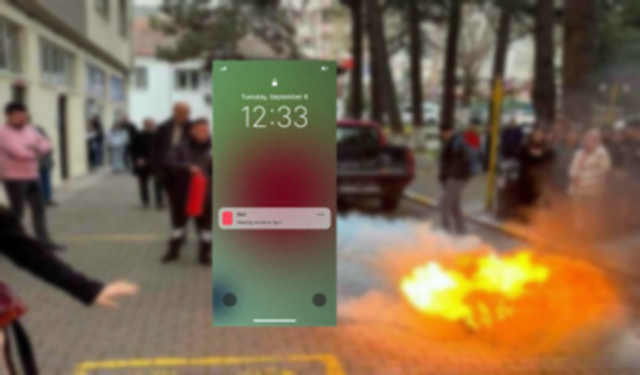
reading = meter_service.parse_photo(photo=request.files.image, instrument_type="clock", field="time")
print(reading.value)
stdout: 12:33
